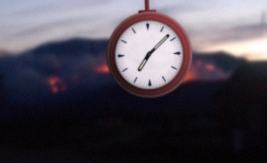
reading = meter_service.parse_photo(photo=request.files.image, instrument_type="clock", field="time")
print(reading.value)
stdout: 7:08
